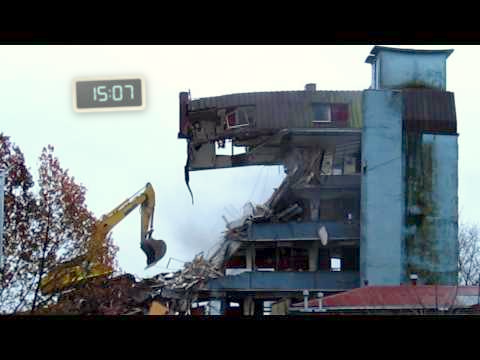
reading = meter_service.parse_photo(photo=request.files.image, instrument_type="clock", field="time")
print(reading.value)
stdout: 15:07
